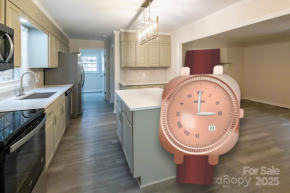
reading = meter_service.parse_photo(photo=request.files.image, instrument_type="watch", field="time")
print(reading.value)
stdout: 3:00
